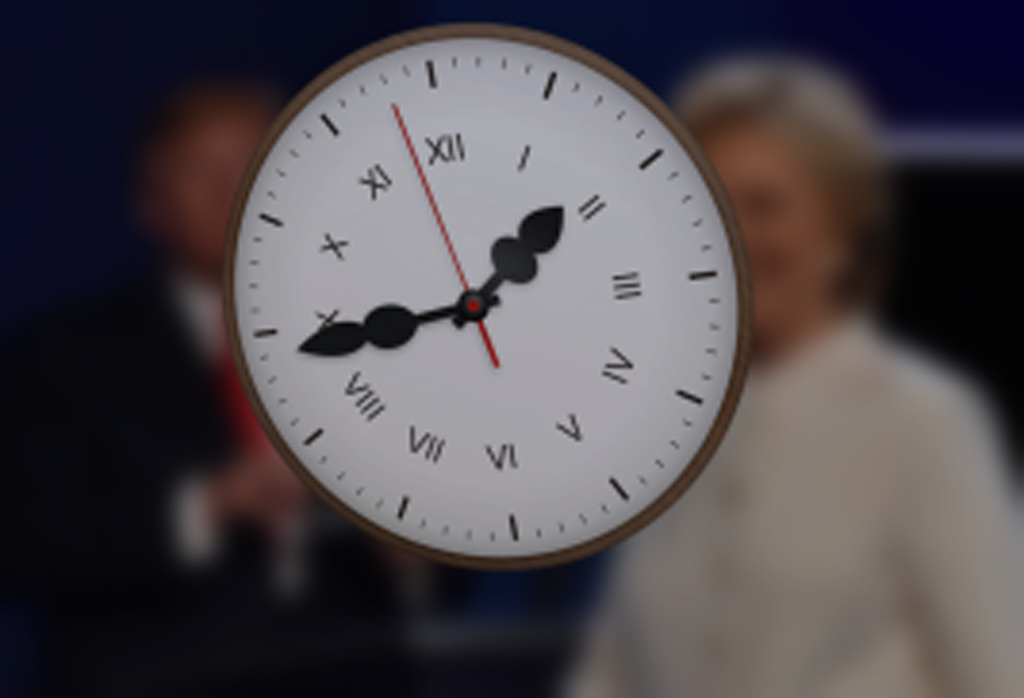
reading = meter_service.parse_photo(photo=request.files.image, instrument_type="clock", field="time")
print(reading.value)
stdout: 1:43:58
